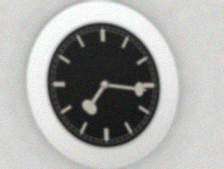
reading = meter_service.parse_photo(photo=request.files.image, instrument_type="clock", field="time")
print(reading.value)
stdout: 7:16
